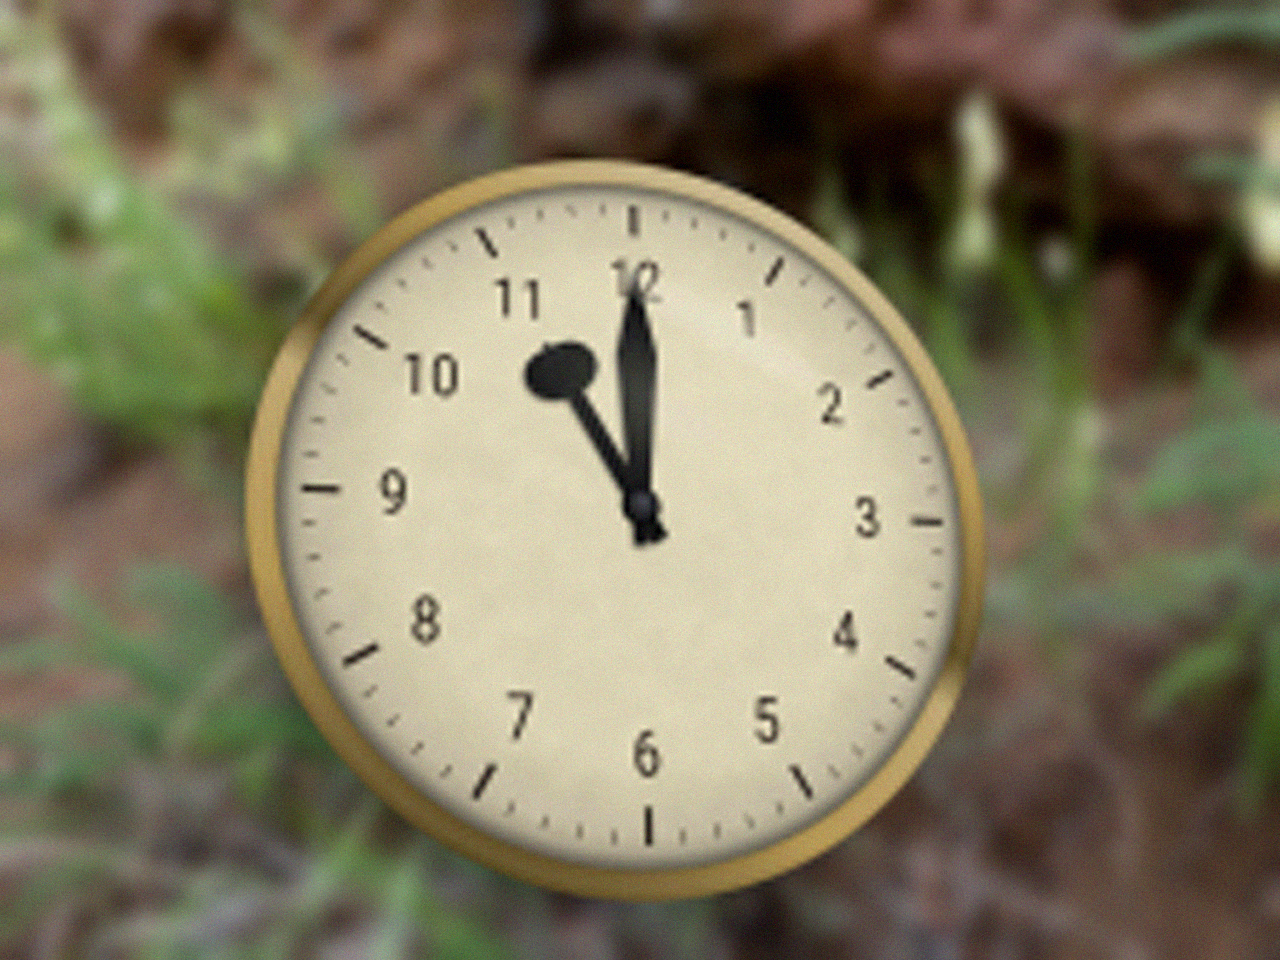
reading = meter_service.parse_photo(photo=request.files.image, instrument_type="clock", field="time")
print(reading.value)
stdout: 11:00
